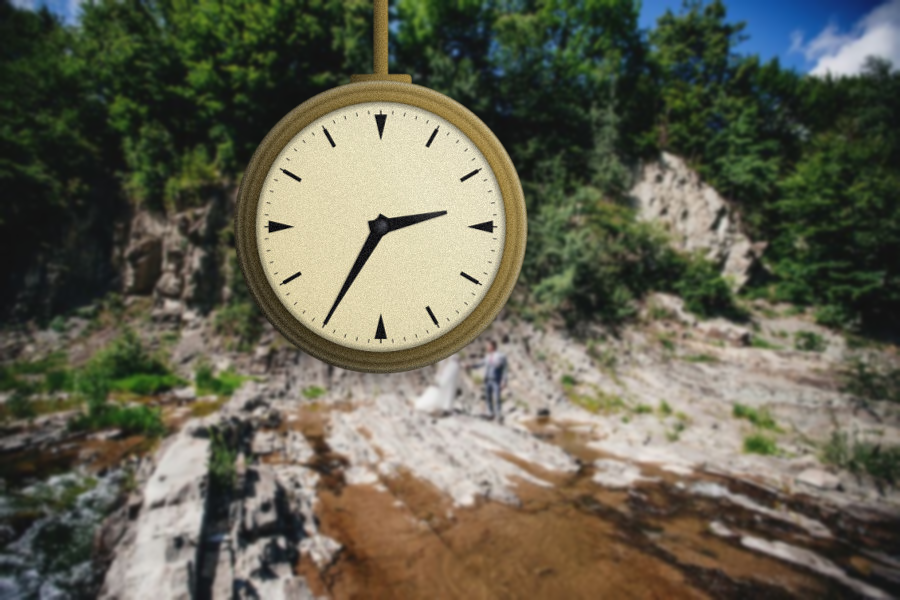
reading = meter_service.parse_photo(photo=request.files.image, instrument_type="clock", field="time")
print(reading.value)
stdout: 2:35
